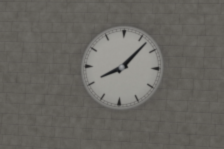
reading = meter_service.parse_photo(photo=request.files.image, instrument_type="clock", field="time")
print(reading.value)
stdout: 8:07
